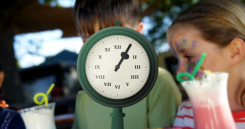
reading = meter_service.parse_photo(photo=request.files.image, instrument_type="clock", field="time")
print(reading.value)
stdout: 1:05
